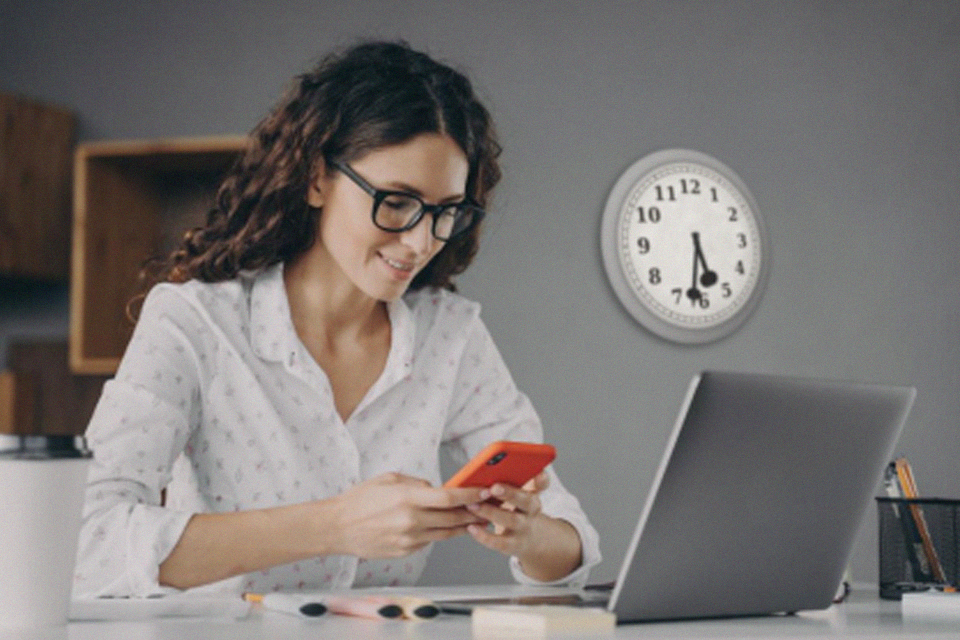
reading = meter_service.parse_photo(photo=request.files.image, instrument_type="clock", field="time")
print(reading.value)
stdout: 5:32
